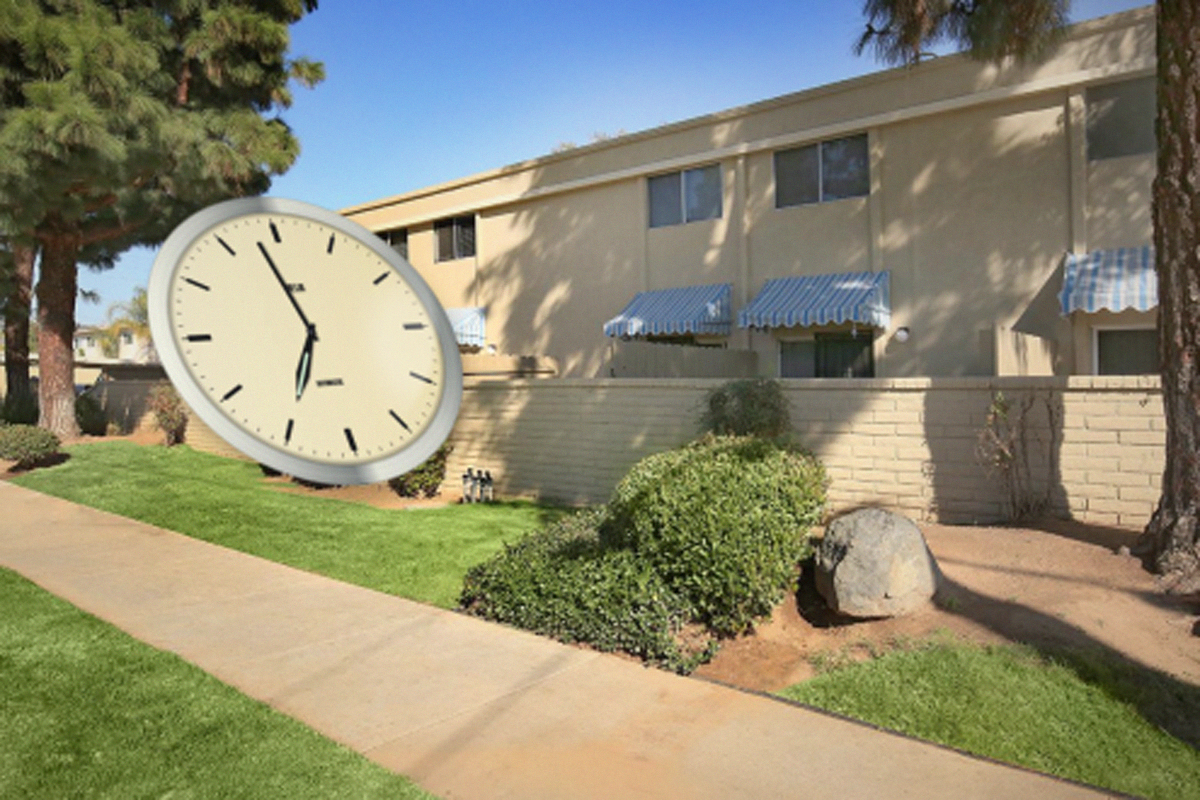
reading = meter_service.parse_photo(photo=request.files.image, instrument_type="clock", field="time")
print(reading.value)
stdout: 6:58
